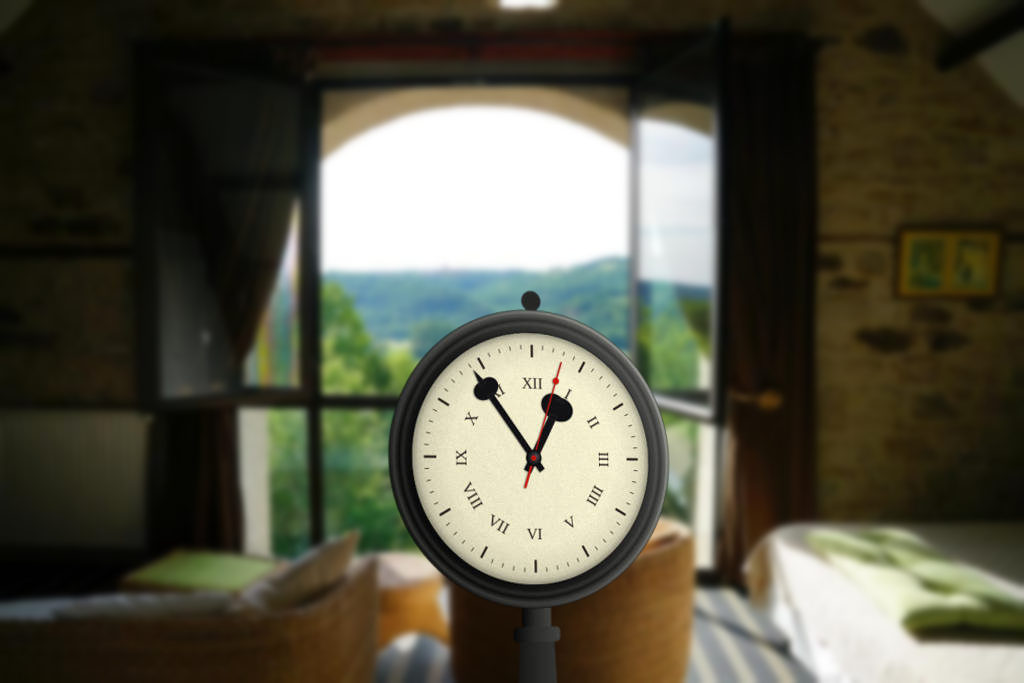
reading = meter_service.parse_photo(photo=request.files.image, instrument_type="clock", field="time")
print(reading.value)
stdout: 12:54:03
